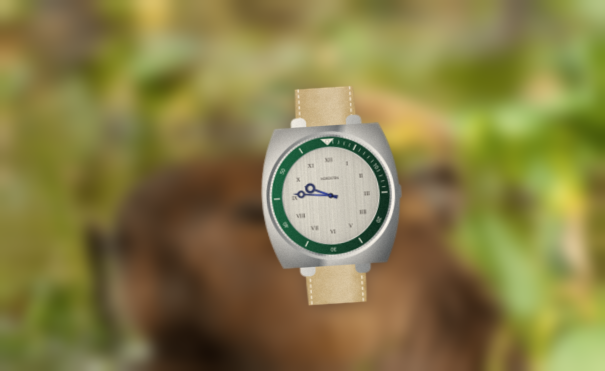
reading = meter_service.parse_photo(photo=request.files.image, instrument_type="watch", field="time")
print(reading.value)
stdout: 9:46
